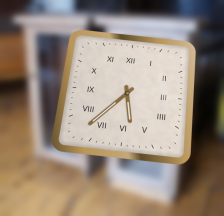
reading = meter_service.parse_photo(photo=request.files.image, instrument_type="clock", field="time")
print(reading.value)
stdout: 5:37
